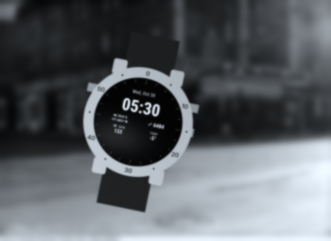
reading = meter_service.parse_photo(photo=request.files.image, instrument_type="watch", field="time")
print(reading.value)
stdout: 5:30
